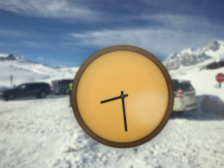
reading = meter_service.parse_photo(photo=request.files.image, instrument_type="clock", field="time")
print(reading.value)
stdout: 8:29
